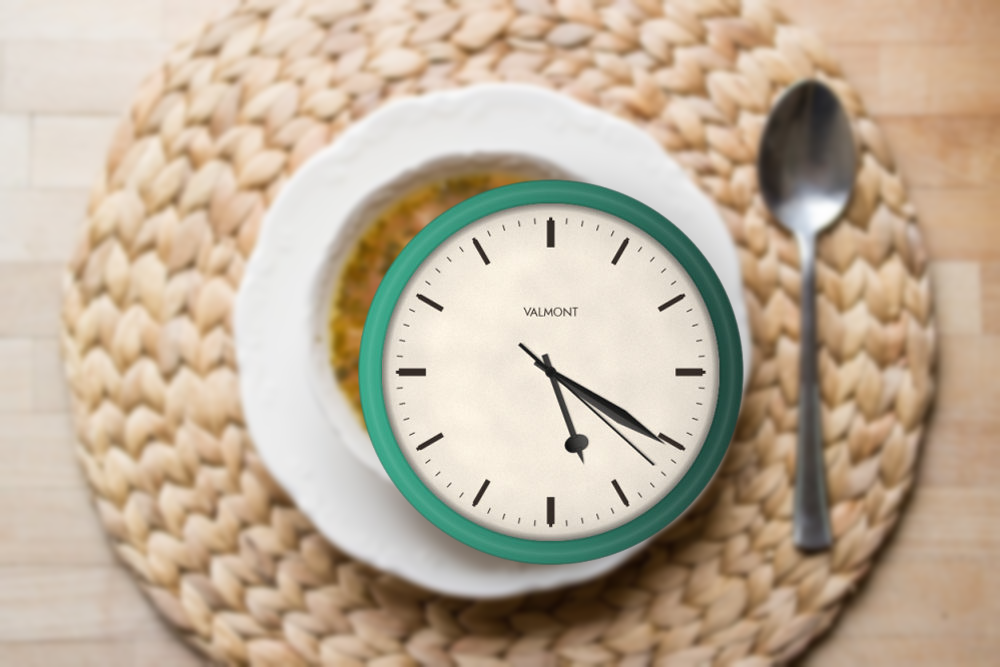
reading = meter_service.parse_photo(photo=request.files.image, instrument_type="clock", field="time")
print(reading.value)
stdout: 5:20:22
